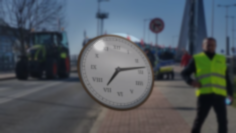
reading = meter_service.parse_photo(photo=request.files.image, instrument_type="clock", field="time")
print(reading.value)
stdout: 7:13
